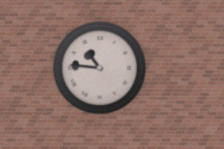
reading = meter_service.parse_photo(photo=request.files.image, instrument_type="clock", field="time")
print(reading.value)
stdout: 10:46
